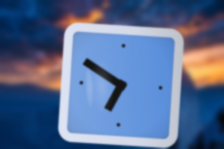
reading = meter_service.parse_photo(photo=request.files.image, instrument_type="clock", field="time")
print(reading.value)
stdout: 6:50
